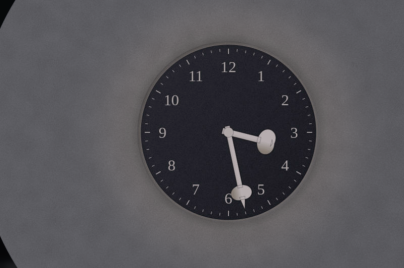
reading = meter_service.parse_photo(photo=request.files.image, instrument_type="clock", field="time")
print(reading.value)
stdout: 3:28
